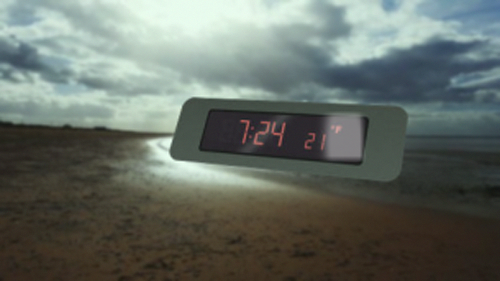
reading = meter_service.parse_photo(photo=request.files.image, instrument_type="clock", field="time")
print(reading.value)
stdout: 7:24
